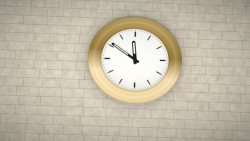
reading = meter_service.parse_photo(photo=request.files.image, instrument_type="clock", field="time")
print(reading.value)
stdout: 11:51
